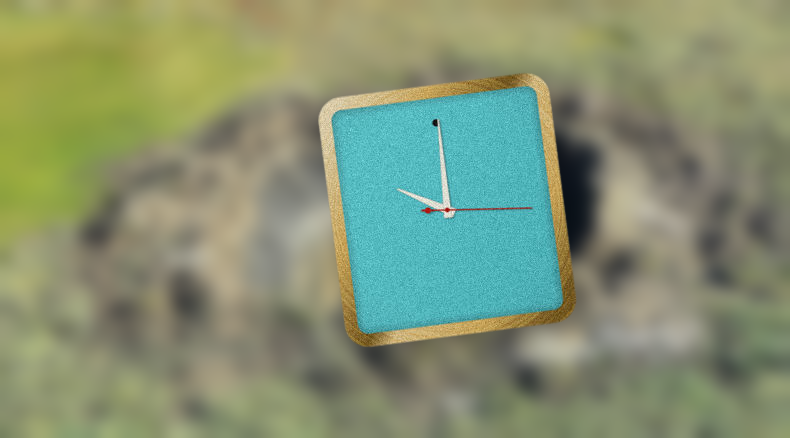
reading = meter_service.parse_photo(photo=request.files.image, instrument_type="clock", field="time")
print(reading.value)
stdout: 10:00:16
